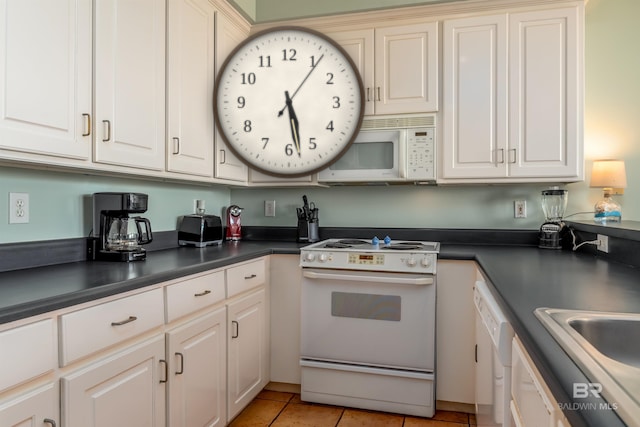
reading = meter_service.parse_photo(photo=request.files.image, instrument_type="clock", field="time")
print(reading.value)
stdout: 5:28:06
